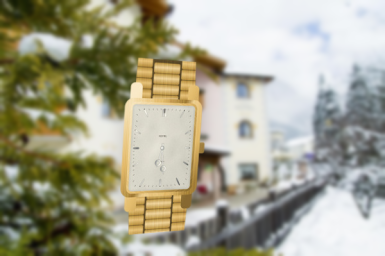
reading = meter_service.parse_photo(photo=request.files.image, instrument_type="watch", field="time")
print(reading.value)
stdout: 6:29
